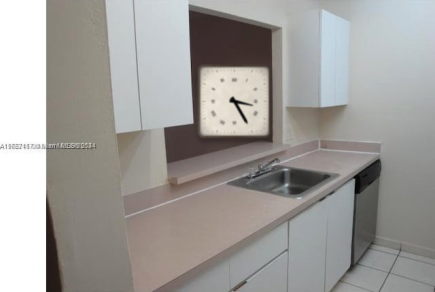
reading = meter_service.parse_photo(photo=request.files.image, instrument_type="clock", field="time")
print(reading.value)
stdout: 3:25
